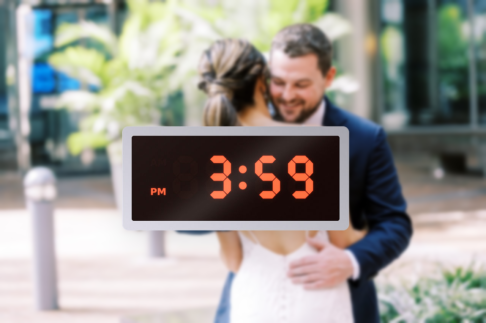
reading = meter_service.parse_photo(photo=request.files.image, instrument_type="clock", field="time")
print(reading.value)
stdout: 3:59
